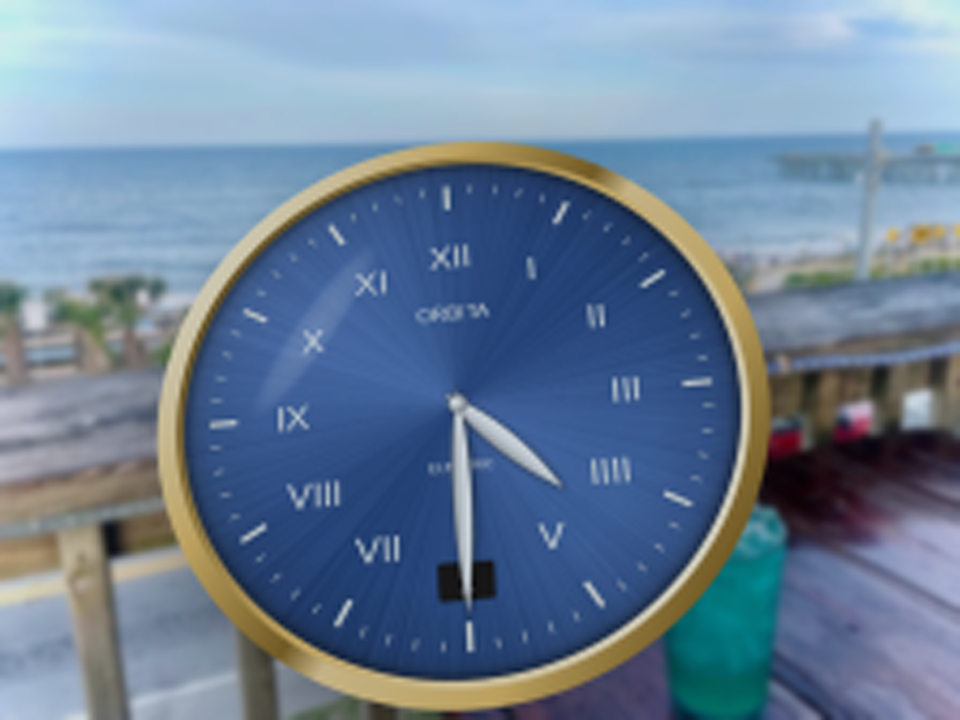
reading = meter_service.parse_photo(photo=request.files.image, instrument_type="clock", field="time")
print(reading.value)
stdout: 4:30
